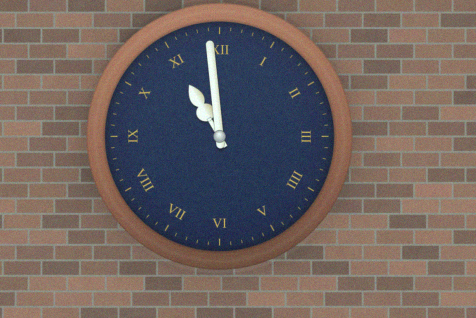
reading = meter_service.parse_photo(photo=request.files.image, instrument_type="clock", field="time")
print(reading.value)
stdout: 10:59
